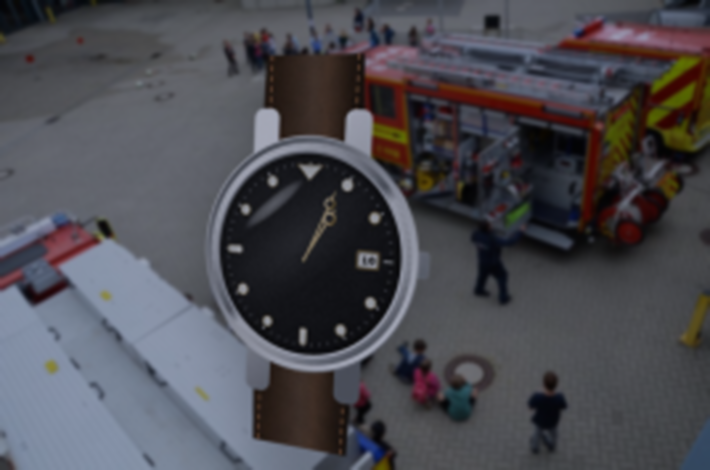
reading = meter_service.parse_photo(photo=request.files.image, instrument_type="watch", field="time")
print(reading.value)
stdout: 1:04
